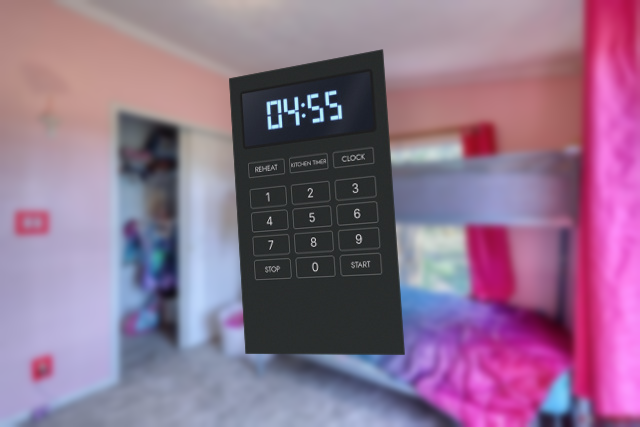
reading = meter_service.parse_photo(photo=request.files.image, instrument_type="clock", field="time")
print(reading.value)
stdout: 4:55
